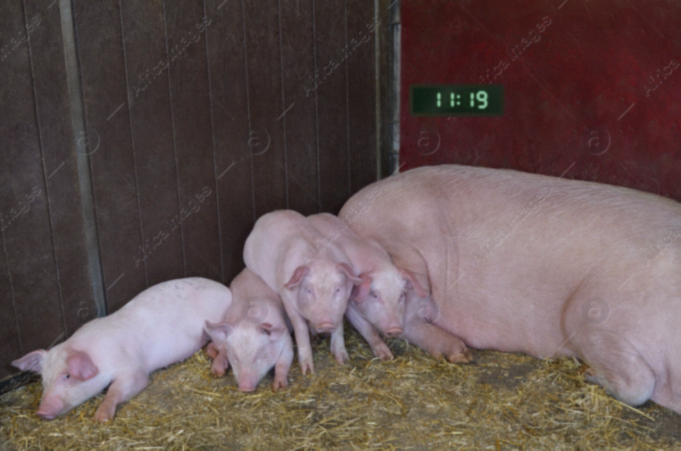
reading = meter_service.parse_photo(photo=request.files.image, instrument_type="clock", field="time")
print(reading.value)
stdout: 11:19
